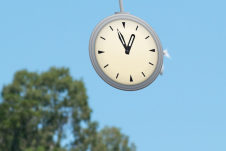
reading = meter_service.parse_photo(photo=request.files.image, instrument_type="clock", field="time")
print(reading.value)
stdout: 12:57
